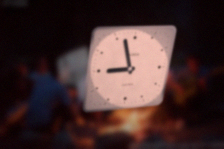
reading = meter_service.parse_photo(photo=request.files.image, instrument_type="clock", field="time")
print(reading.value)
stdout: 8:57
